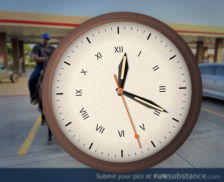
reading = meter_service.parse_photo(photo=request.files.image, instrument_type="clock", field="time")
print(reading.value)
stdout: 12:19:27
